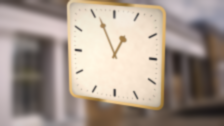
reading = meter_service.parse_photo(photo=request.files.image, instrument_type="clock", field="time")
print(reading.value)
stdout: 12:56
